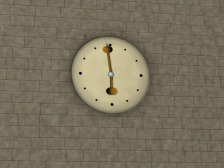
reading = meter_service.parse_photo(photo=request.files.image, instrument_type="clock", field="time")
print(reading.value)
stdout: 5:59
